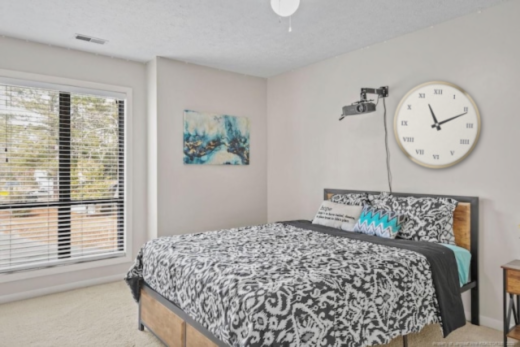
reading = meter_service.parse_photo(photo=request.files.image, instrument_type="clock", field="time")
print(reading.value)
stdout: 11:11
